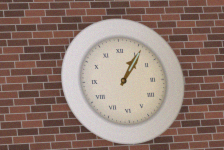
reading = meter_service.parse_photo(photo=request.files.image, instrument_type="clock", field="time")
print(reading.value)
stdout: 1:06
